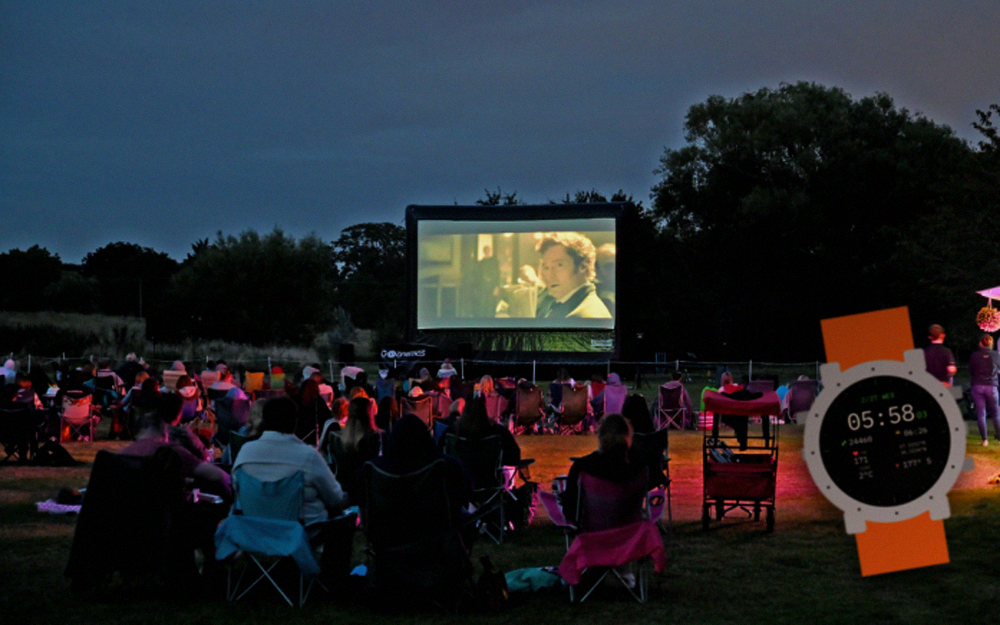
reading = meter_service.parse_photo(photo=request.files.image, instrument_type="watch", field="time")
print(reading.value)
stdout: 5:58
